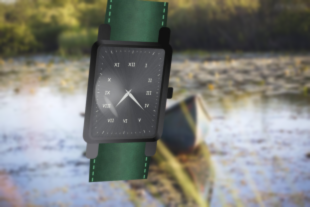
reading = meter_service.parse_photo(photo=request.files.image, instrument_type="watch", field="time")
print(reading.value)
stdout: 7:22
